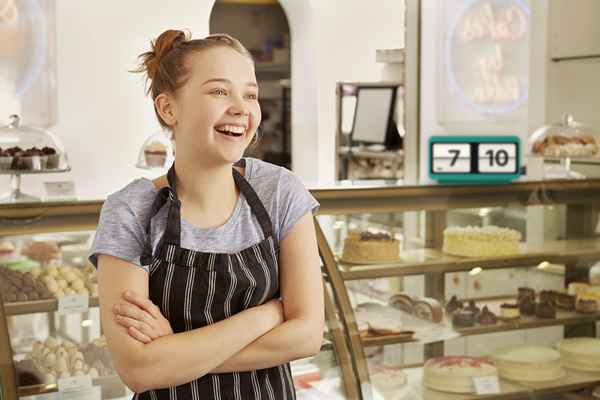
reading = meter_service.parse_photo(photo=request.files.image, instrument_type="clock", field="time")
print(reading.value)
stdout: 7:10
